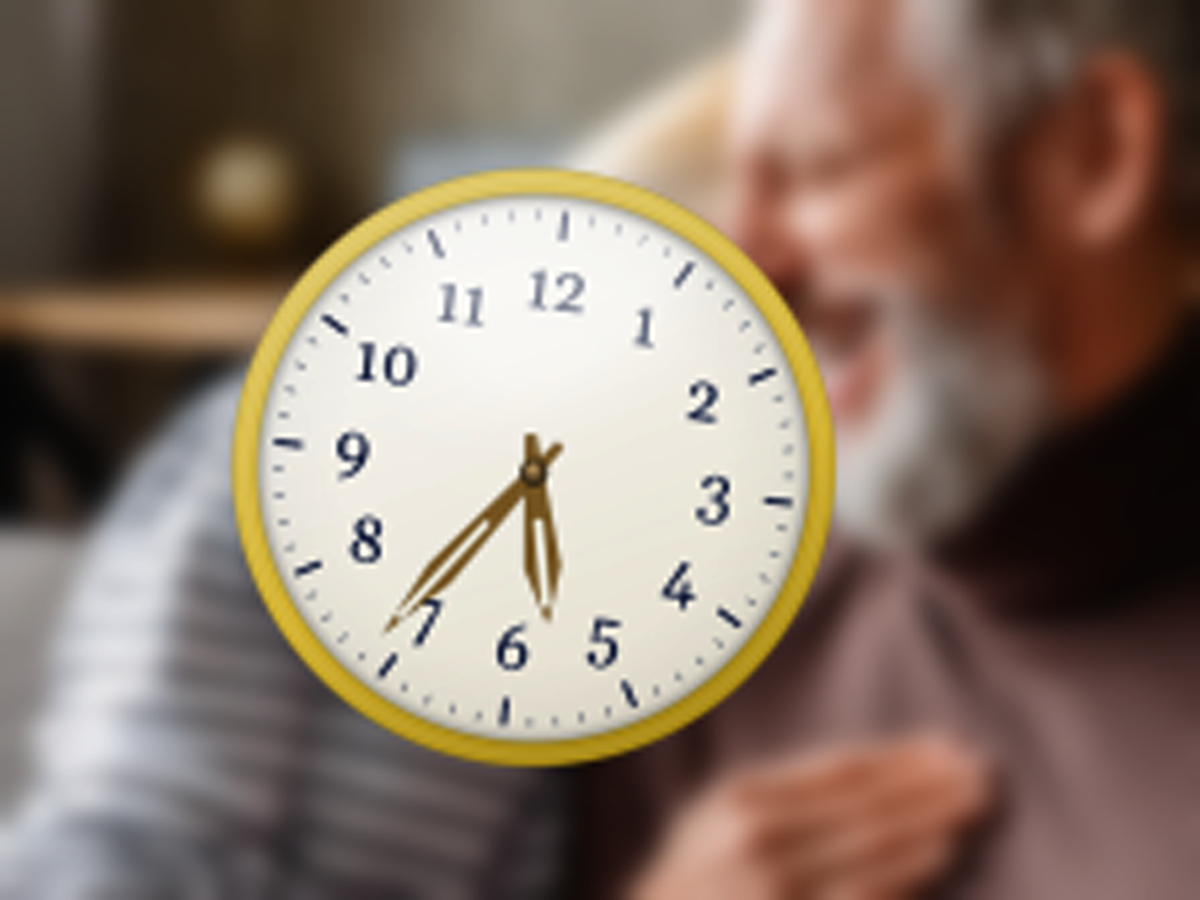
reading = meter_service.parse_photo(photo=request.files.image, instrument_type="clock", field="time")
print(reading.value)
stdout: 5:36
